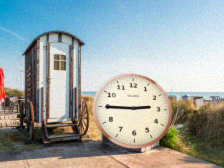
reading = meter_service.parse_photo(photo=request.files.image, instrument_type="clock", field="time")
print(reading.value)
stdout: 2:45
